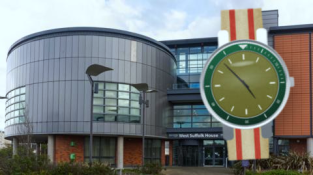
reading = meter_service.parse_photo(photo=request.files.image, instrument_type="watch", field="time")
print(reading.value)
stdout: 4:53
